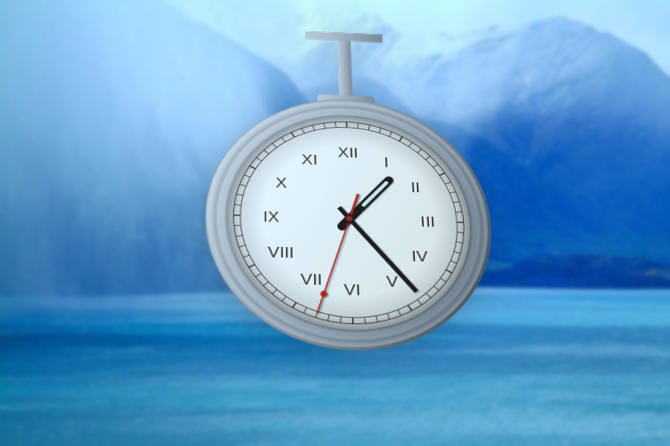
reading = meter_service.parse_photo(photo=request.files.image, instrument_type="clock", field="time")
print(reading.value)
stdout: 1:23:33
